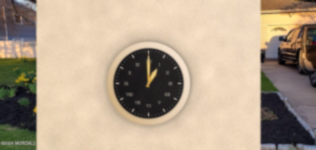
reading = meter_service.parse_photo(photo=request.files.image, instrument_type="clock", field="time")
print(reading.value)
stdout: 1:00
